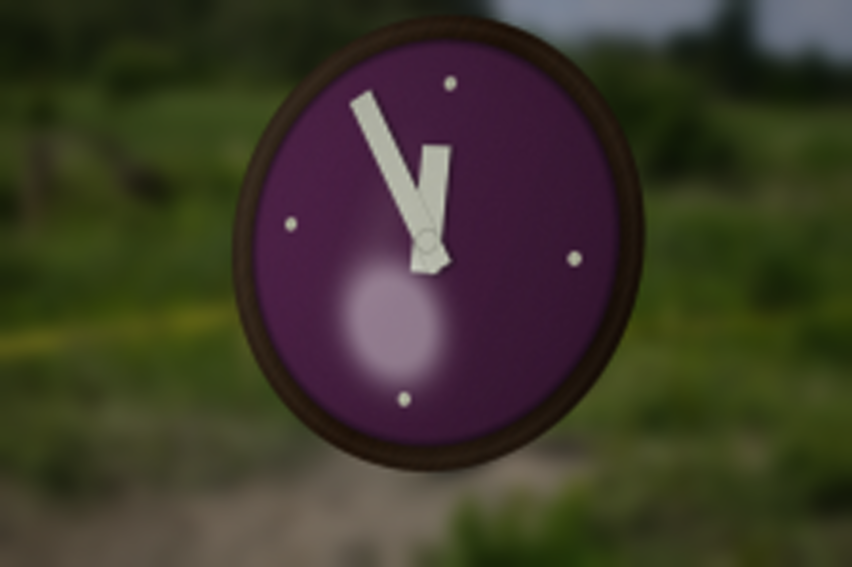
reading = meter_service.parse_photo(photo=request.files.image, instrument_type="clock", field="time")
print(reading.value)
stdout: 11:54
